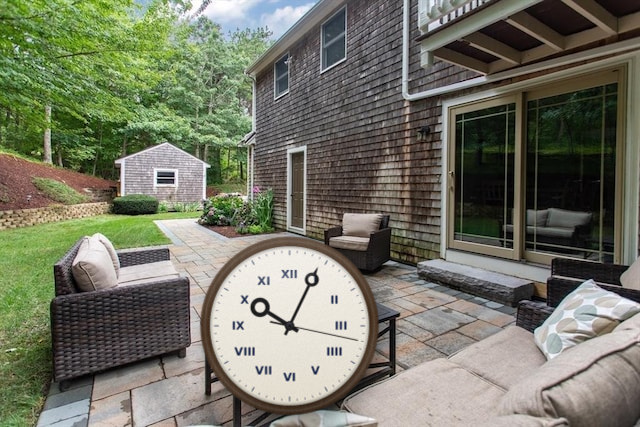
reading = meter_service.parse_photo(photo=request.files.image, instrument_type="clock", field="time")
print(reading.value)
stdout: 10:04:17
